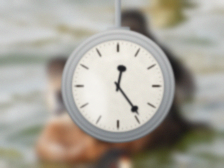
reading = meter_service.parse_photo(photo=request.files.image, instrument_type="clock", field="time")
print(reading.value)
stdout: 12:24
